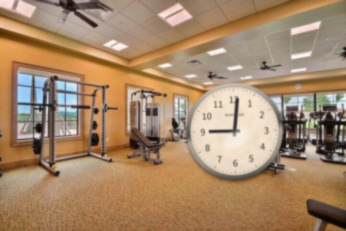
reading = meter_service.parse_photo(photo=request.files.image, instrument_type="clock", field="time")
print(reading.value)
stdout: 9:01
